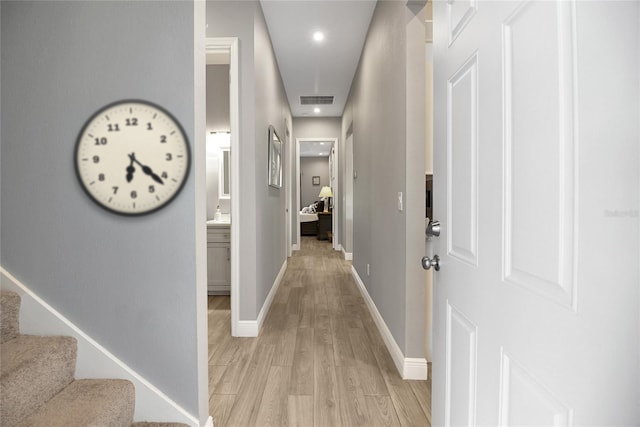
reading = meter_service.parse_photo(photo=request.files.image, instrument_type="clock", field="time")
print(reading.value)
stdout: 6:22
